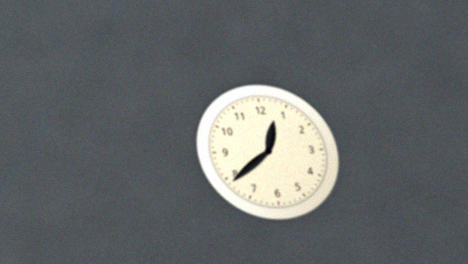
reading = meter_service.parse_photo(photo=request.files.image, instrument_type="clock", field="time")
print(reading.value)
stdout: 12:39
